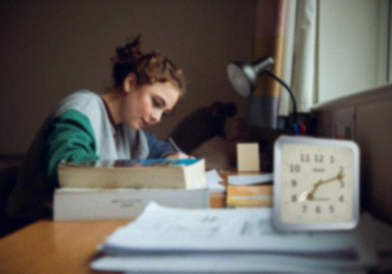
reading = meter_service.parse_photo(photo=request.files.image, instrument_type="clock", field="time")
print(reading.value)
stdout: 7:12
